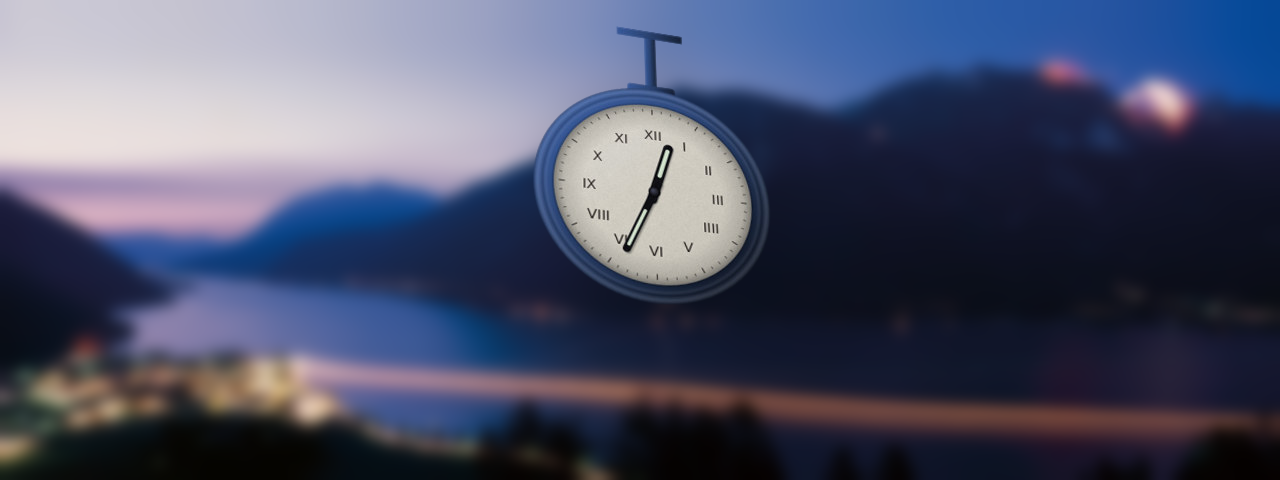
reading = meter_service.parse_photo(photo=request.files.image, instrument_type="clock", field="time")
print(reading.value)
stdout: 12:34
